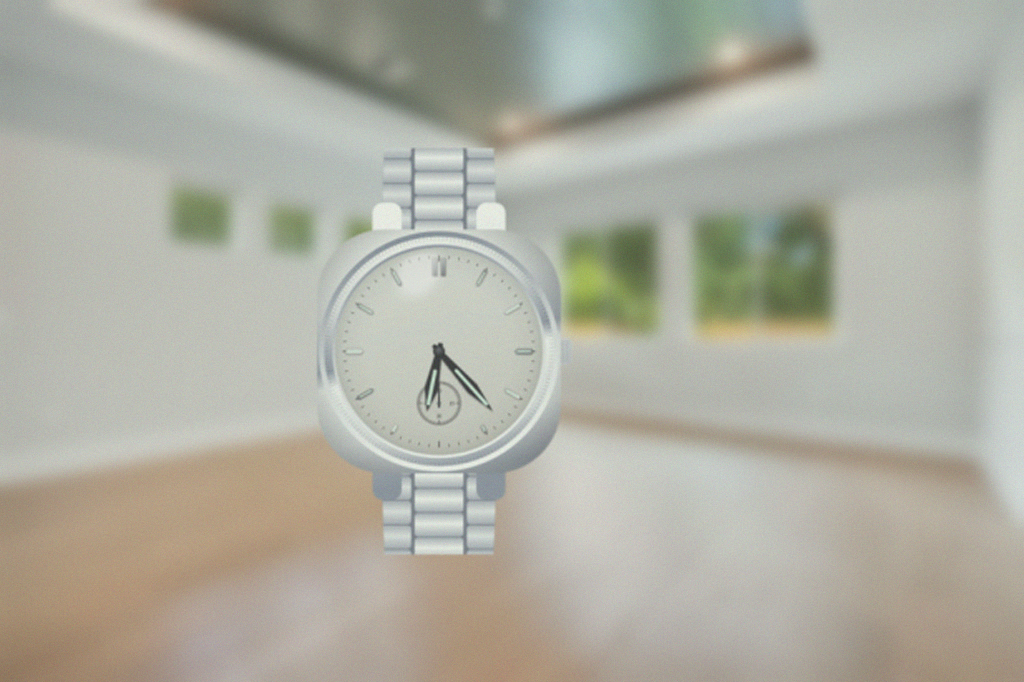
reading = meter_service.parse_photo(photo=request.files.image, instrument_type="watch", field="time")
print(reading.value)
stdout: 6:23
